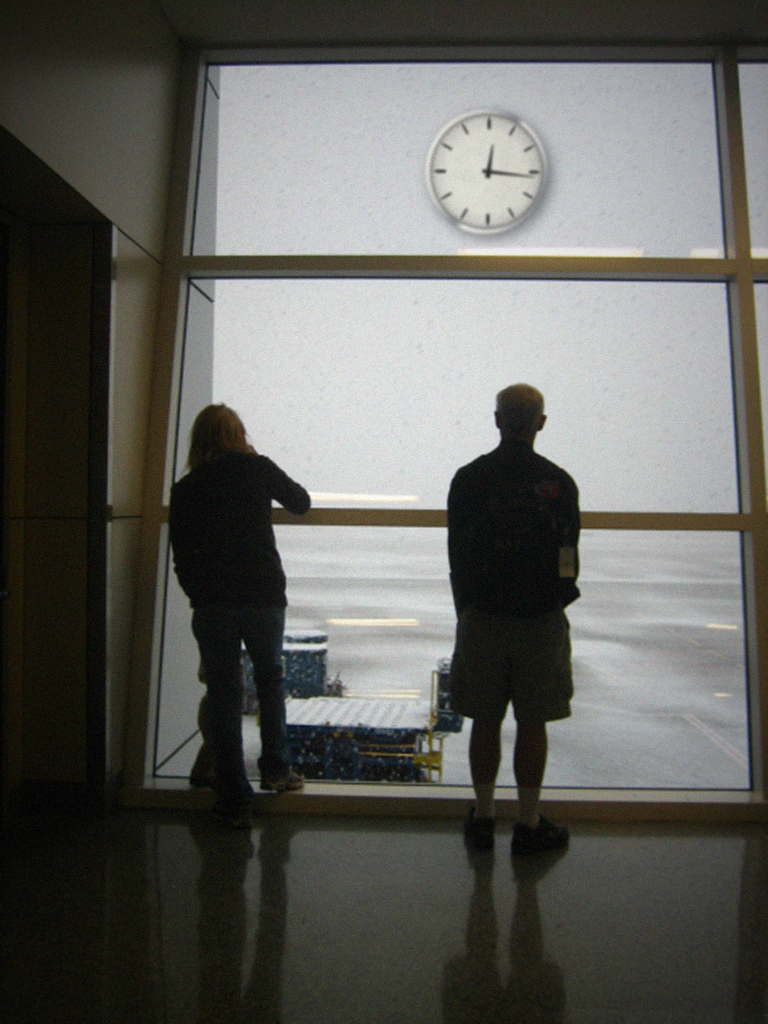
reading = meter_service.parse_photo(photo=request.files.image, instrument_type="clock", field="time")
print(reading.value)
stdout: 12:16
